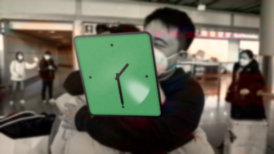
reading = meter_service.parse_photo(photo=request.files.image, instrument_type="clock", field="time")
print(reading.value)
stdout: 1:30
